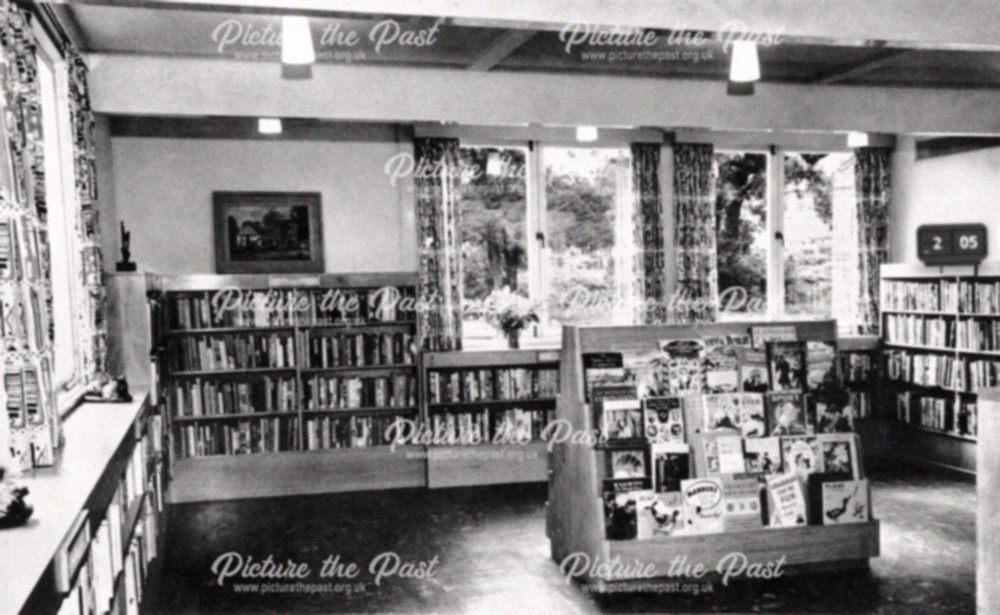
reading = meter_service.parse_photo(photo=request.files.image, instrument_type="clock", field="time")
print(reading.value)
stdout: 2:05
